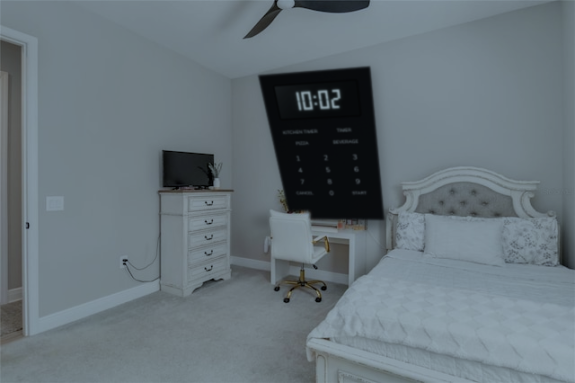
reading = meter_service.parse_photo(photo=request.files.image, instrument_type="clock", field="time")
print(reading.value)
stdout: 10:02
